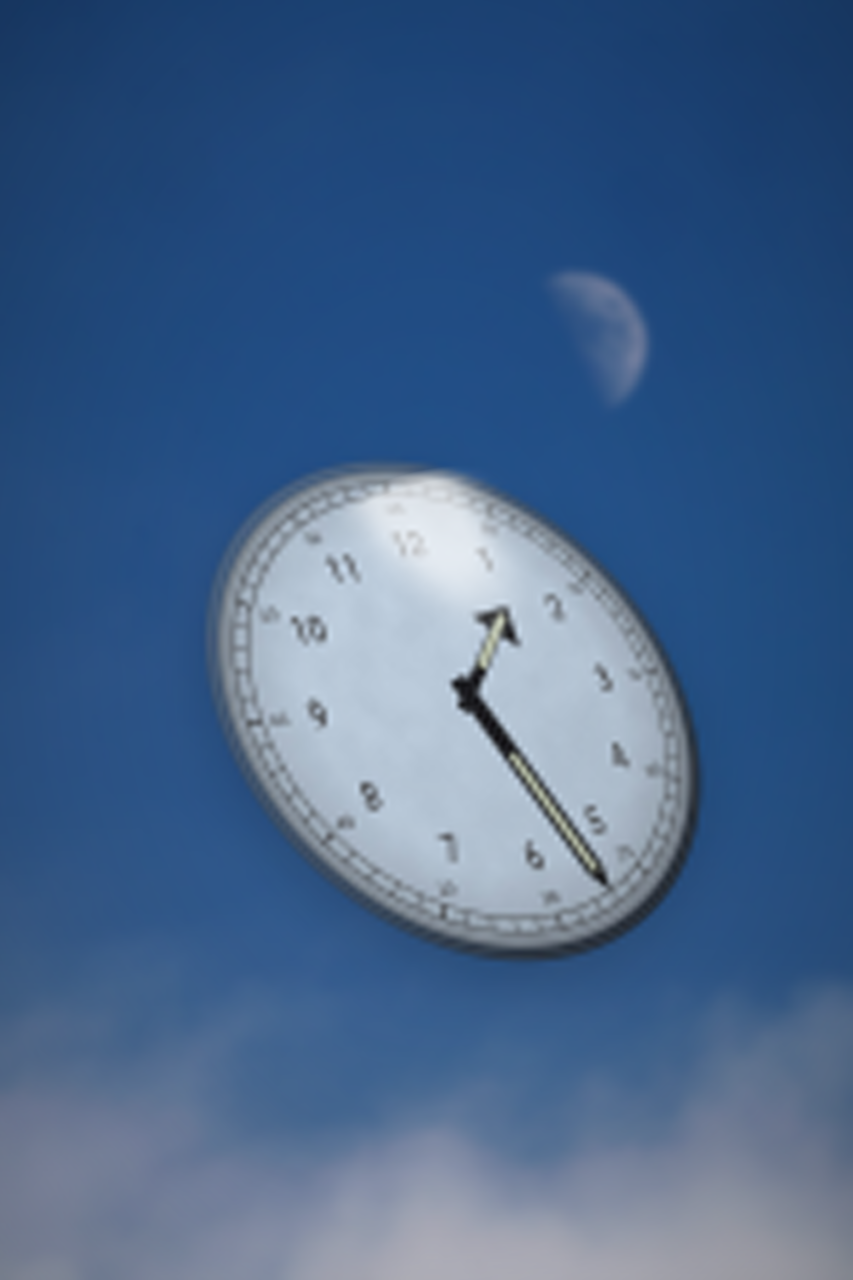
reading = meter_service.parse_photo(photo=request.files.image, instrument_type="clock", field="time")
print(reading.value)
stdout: 1:27
